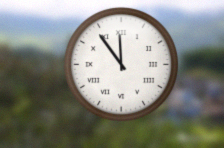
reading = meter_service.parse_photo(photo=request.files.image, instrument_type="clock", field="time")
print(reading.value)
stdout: 11:54
